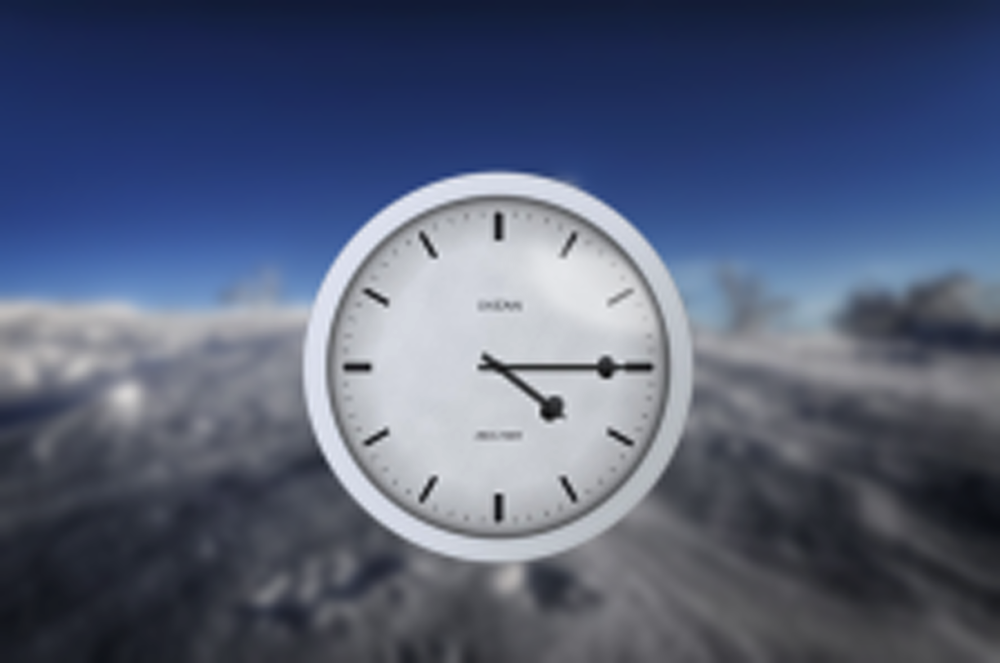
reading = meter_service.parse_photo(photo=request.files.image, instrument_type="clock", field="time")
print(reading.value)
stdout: 4:15
